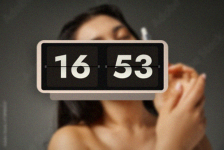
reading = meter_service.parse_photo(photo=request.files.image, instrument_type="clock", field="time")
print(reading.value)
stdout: 16:53
